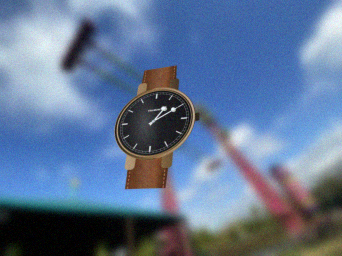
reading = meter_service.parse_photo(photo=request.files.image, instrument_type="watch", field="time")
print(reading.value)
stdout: 1:10
